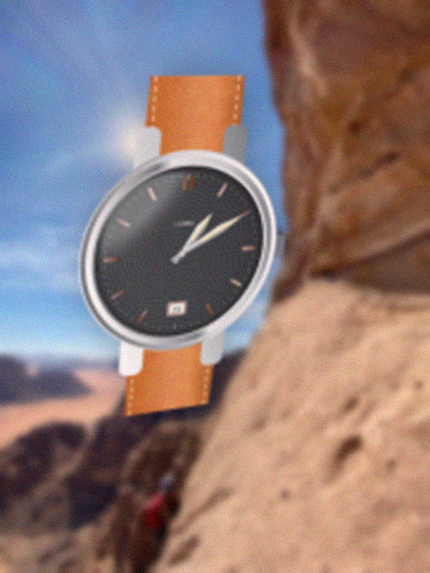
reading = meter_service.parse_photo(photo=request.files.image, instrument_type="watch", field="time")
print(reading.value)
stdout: 1:10
